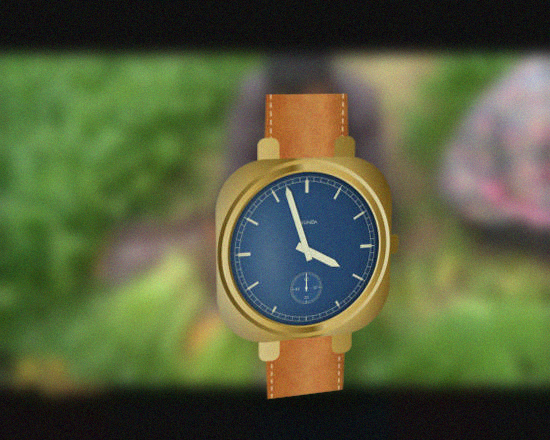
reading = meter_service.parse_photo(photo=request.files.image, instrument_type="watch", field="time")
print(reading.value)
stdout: 3:57
